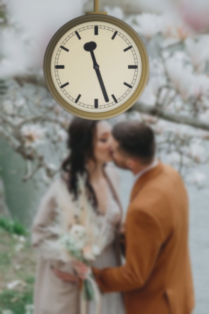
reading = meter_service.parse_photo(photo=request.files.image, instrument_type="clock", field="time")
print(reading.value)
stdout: 11:27
